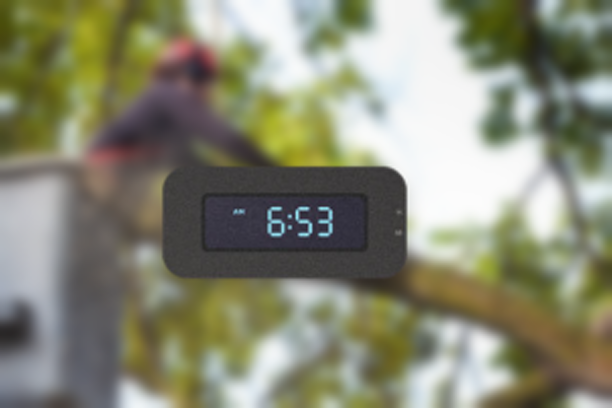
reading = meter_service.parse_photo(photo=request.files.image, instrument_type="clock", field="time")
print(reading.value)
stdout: 6:53
